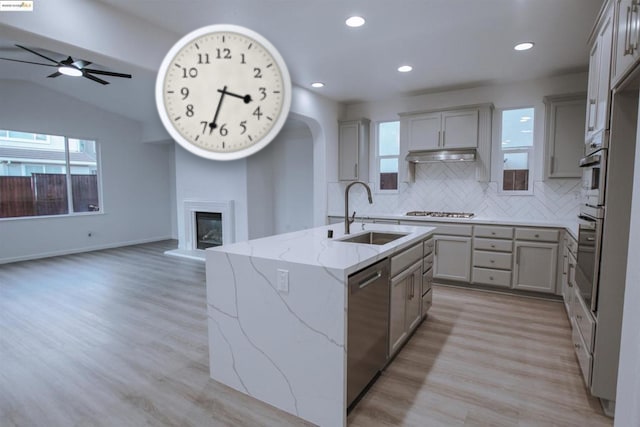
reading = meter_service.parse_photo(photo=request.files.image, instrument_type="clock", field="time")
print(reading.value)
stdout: 3:33
